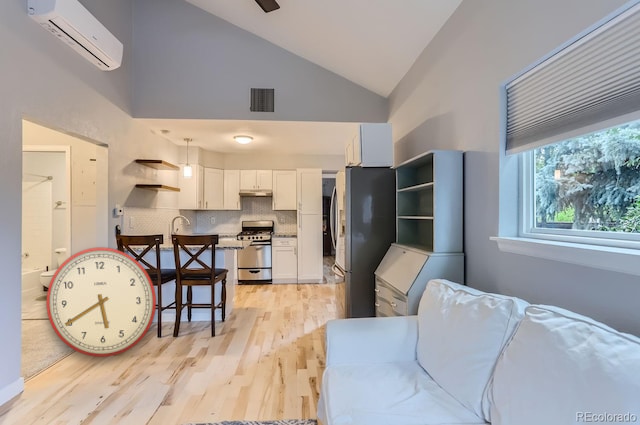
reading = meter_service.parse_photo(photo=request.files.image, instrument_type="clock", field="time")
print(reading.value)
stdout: 5:40
